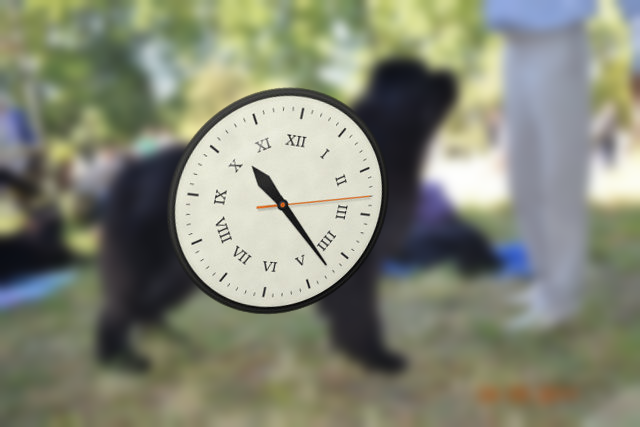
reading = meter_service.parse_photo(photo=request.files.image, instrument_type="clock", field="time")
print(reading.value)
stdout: 10:22:13
